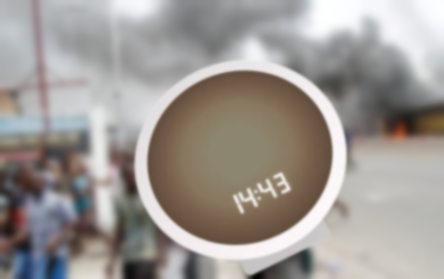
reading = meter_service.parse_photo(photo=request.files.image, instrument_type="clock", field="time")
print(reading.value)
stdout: 14:43
